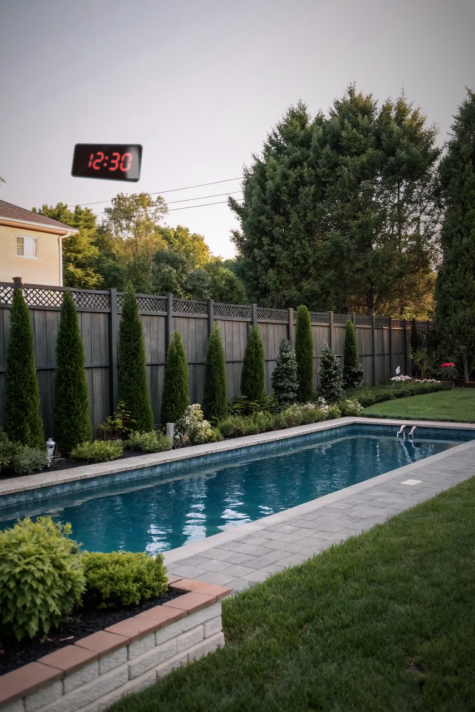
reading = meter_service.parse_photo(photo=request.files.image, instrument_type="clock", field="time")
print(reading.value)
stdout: 12:30
